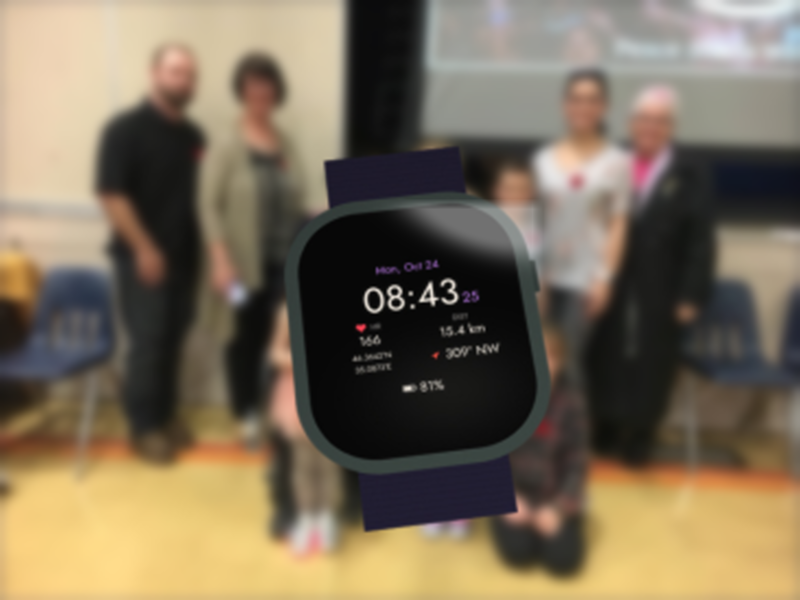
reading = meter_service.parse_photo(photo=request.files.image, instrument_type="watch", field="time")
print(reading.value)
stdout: 8:43
